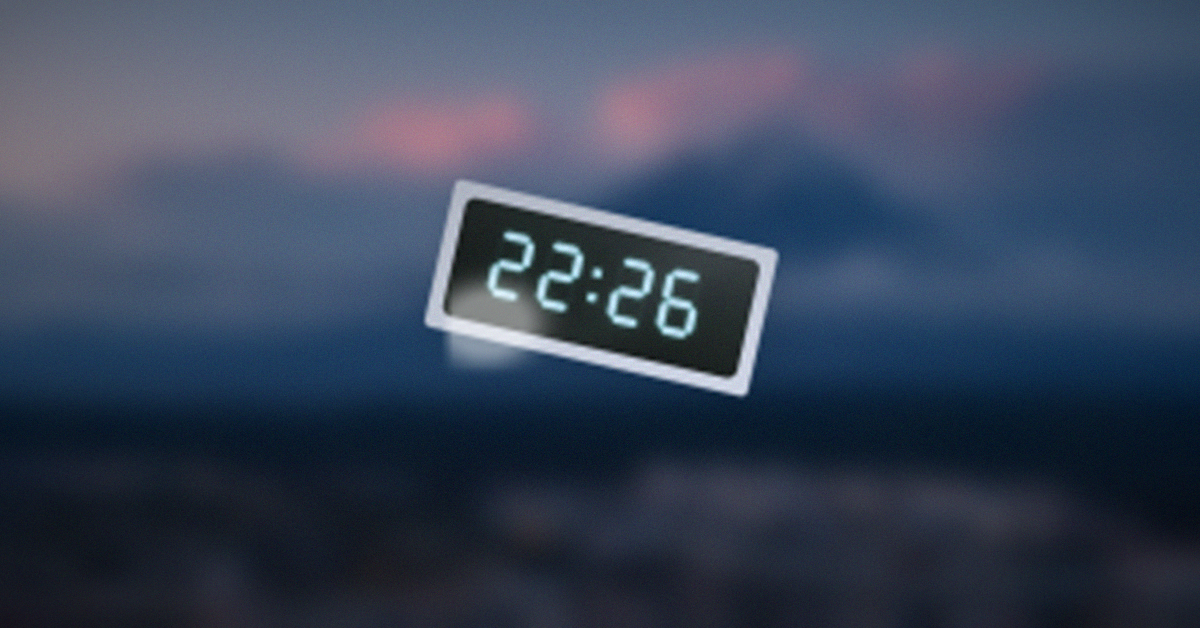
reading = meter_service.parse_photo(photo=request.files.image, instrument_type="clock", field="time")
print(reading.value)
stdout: 22:26
